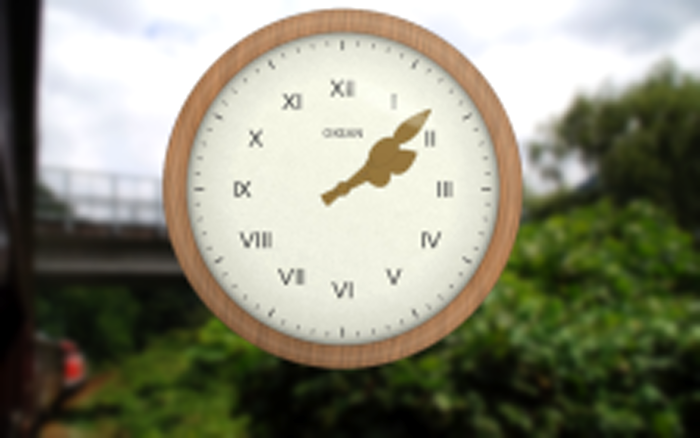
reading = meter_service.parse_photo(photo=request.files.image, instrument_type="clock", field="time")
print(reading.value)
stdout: 2:08
